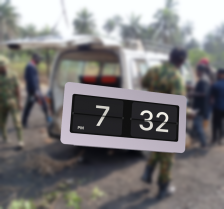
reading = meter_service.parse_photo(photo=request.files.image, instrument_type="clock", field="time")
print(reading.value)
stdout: 7:32
